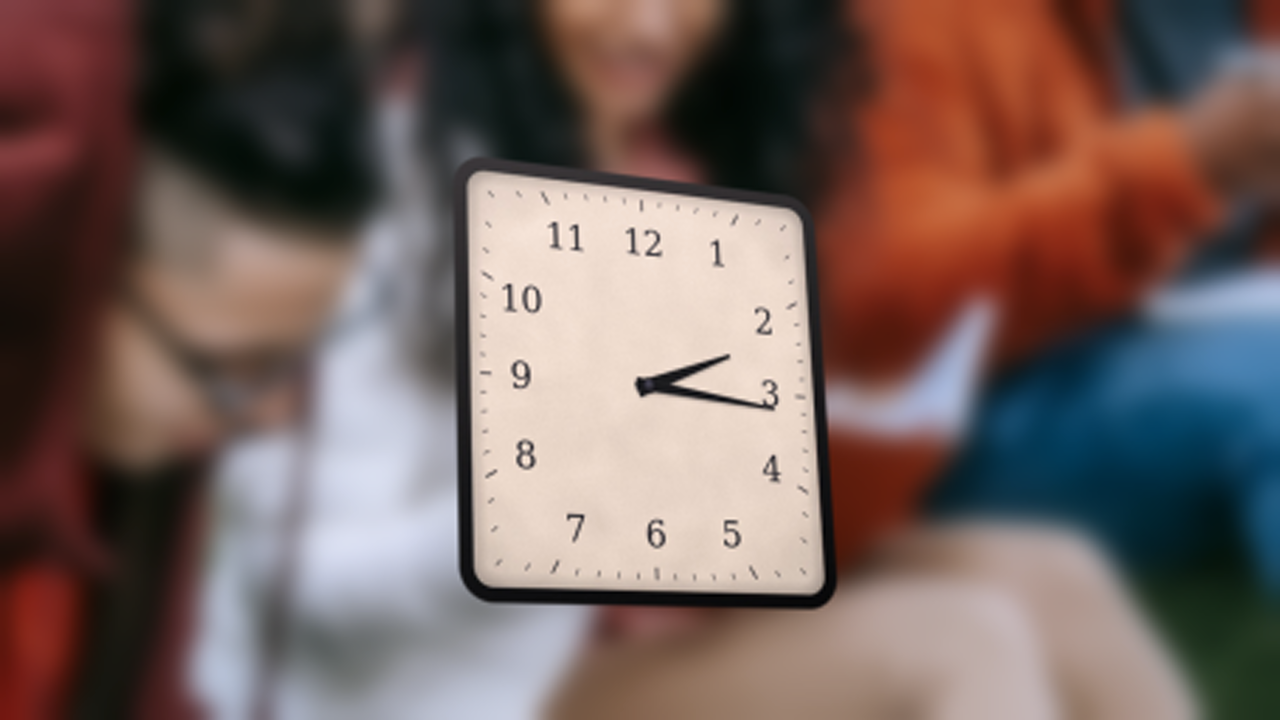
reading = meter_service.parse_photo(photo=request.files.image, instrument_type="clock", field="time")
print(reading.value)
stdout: 2:16
